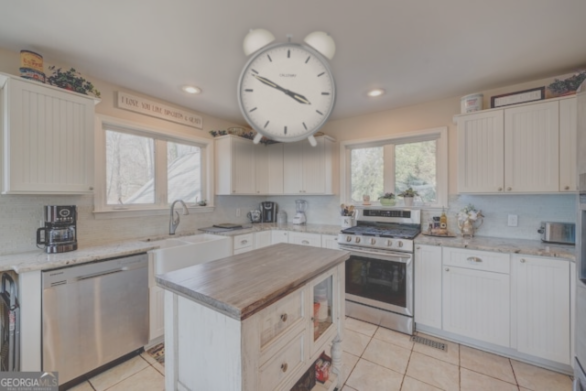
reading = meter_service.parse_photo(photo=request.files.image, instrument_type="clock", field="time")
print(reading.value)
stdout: 3:49
